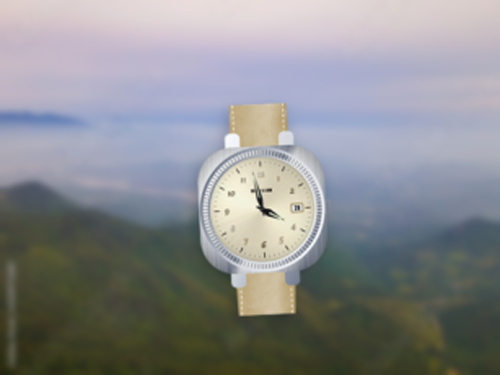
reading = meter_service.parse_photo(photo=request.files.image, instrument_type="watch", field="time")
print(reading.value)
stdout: 3:58
